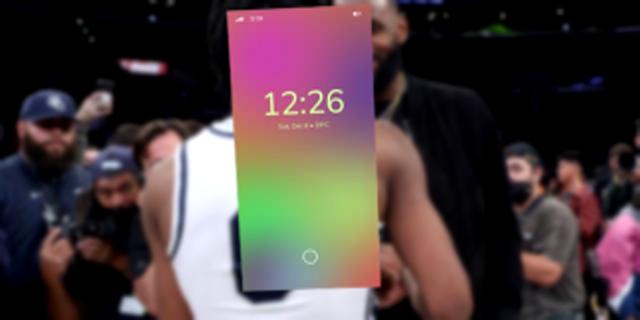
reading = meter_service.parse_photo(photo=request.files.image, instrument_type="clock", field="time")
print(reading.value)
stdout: 12:26
